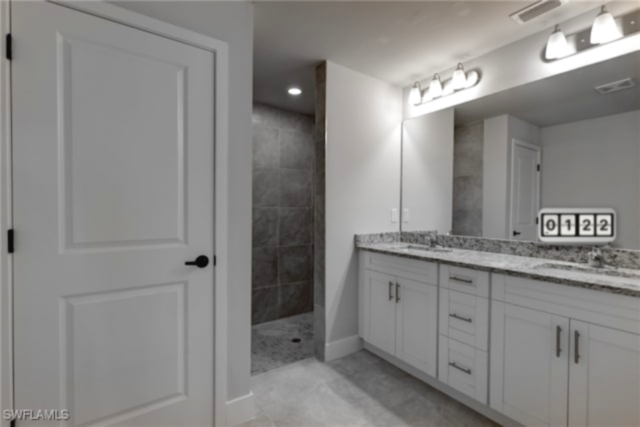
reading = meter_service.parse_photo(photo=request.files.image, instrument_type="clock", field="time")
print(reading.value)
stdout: 1:22
